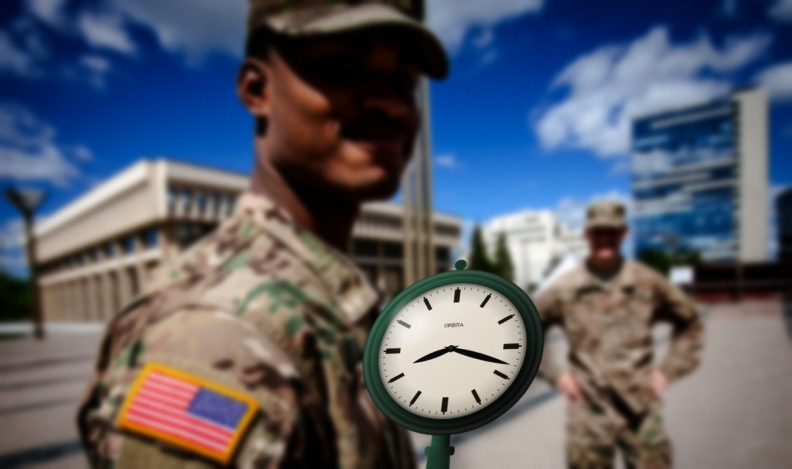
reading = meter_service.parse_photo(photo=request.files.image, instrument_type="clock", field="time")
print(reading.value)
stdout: 8:18
